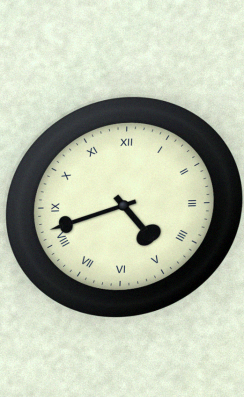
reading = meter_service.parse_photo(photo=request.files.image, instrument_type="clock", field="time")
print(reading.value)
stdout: 4:42
